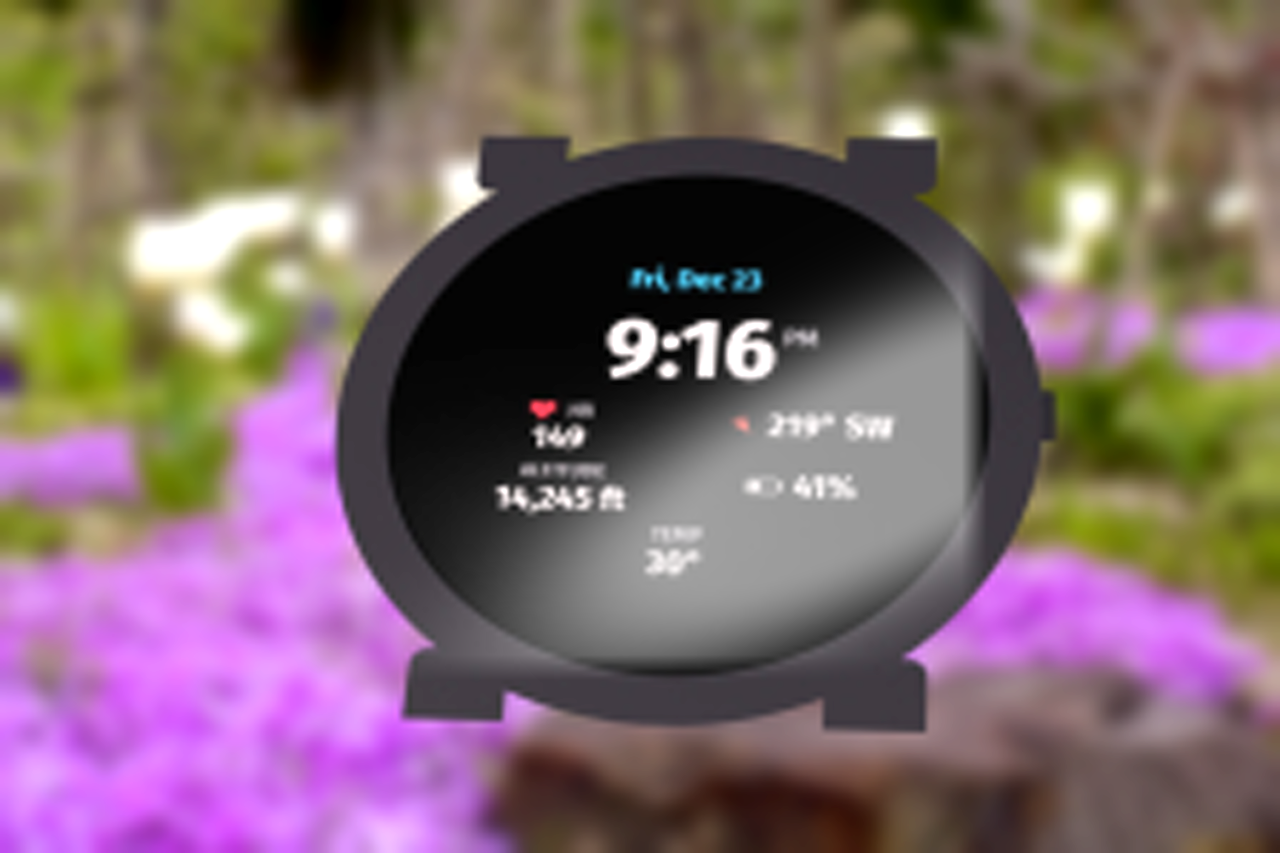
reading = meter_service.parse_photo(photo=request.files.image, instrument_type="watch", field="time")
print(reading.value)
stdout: 9:16
